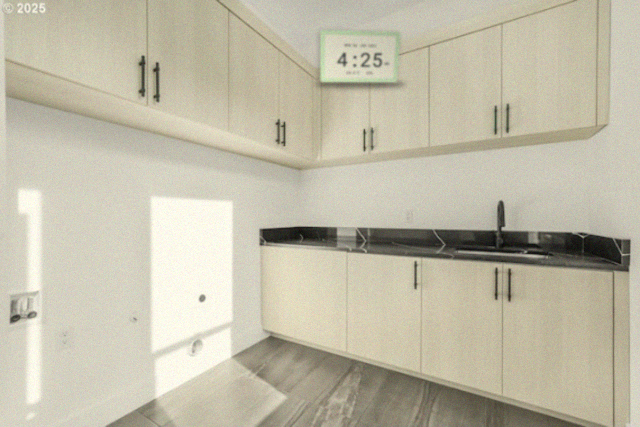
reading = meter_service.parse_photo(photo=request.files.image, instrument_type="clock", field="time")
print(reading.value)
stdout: 4:25
